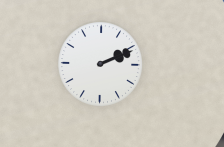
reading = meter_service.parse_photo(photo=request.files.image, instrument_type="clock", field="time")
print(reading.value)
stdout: 2:11
